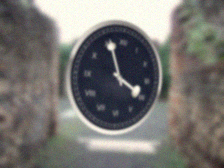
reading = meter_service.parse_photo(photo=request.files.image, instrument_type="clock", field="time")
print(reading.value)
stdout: 3:56
